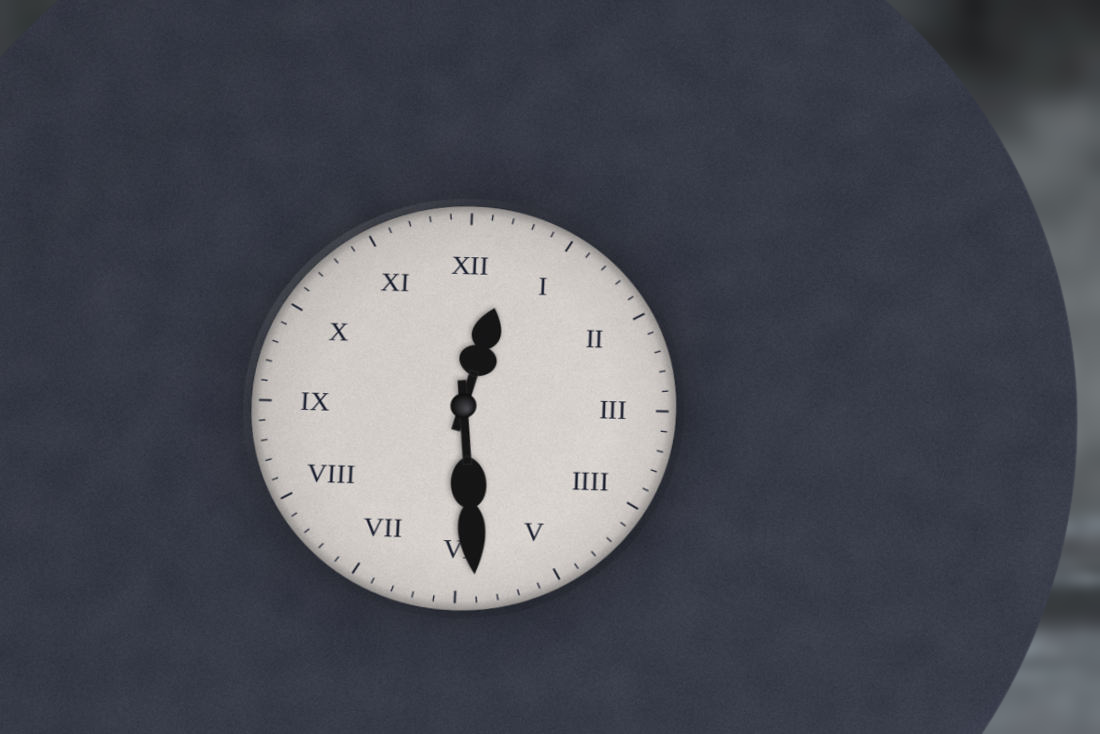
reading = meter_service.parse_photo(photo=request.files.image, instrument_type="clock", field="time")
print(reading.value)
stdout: 12:29
